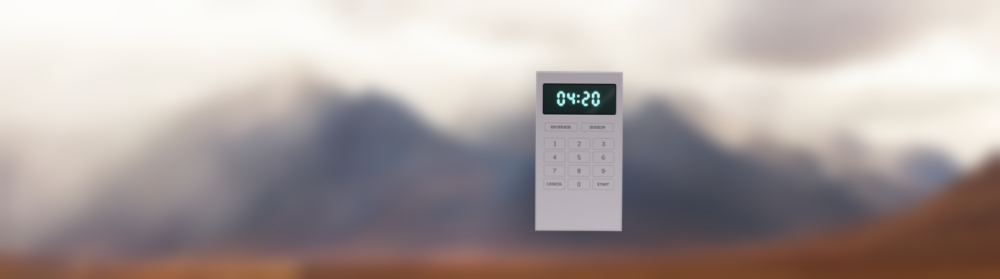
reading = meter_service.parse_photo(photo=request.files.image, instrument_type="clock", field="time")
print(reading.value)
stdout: 4:20
